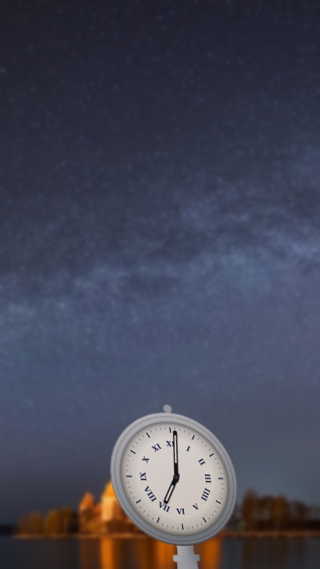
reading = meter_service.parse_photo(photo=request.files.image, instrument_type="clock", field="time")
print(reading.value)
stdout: 7:01
